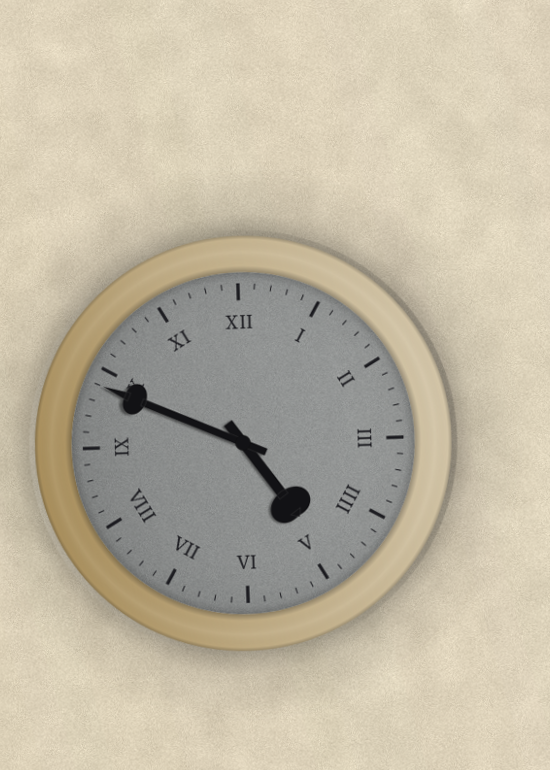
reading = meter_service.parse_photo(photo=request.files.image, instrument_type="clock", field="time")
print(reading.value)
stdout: 4:49
